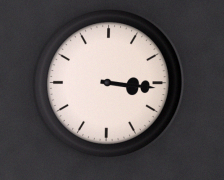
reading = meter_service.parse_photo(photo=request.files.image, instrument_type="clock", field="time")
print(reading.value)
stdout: 3:16
